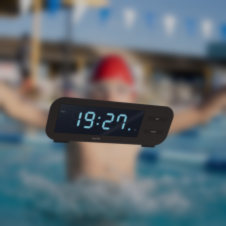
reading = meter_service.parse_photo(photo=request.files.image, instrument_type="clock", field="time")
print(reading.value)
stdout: 19:27
